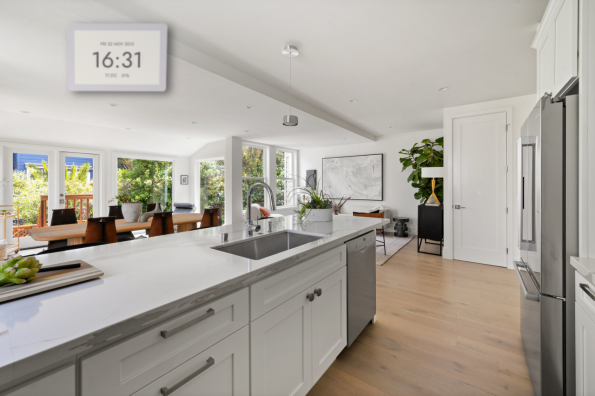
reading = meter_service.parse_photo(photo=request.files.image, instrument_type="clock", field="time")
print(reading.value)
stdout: 16:31
